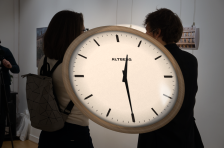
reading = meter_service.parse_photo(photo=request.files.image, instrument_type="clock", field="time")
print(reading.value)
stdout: 12:30
